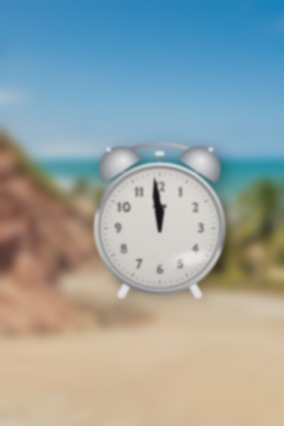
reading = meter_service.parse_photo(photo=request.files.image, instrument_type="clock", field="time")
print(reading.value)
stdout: 11:59
